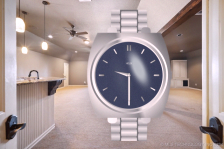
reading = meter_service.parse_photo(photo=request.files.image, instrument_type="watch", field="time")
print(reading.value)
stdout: 9:30
